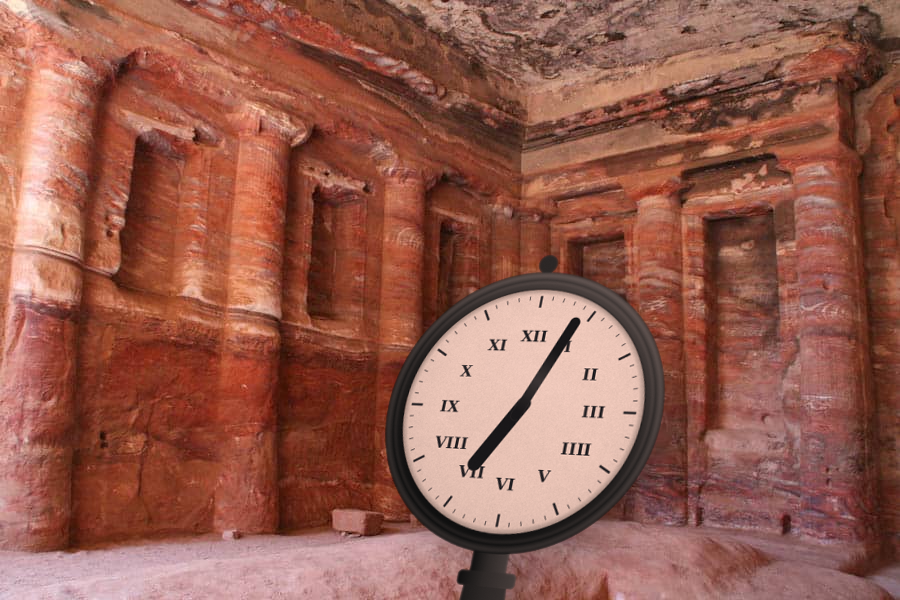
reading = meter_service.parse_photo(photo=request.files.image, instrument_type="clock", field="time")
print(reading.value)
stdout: 7:04
